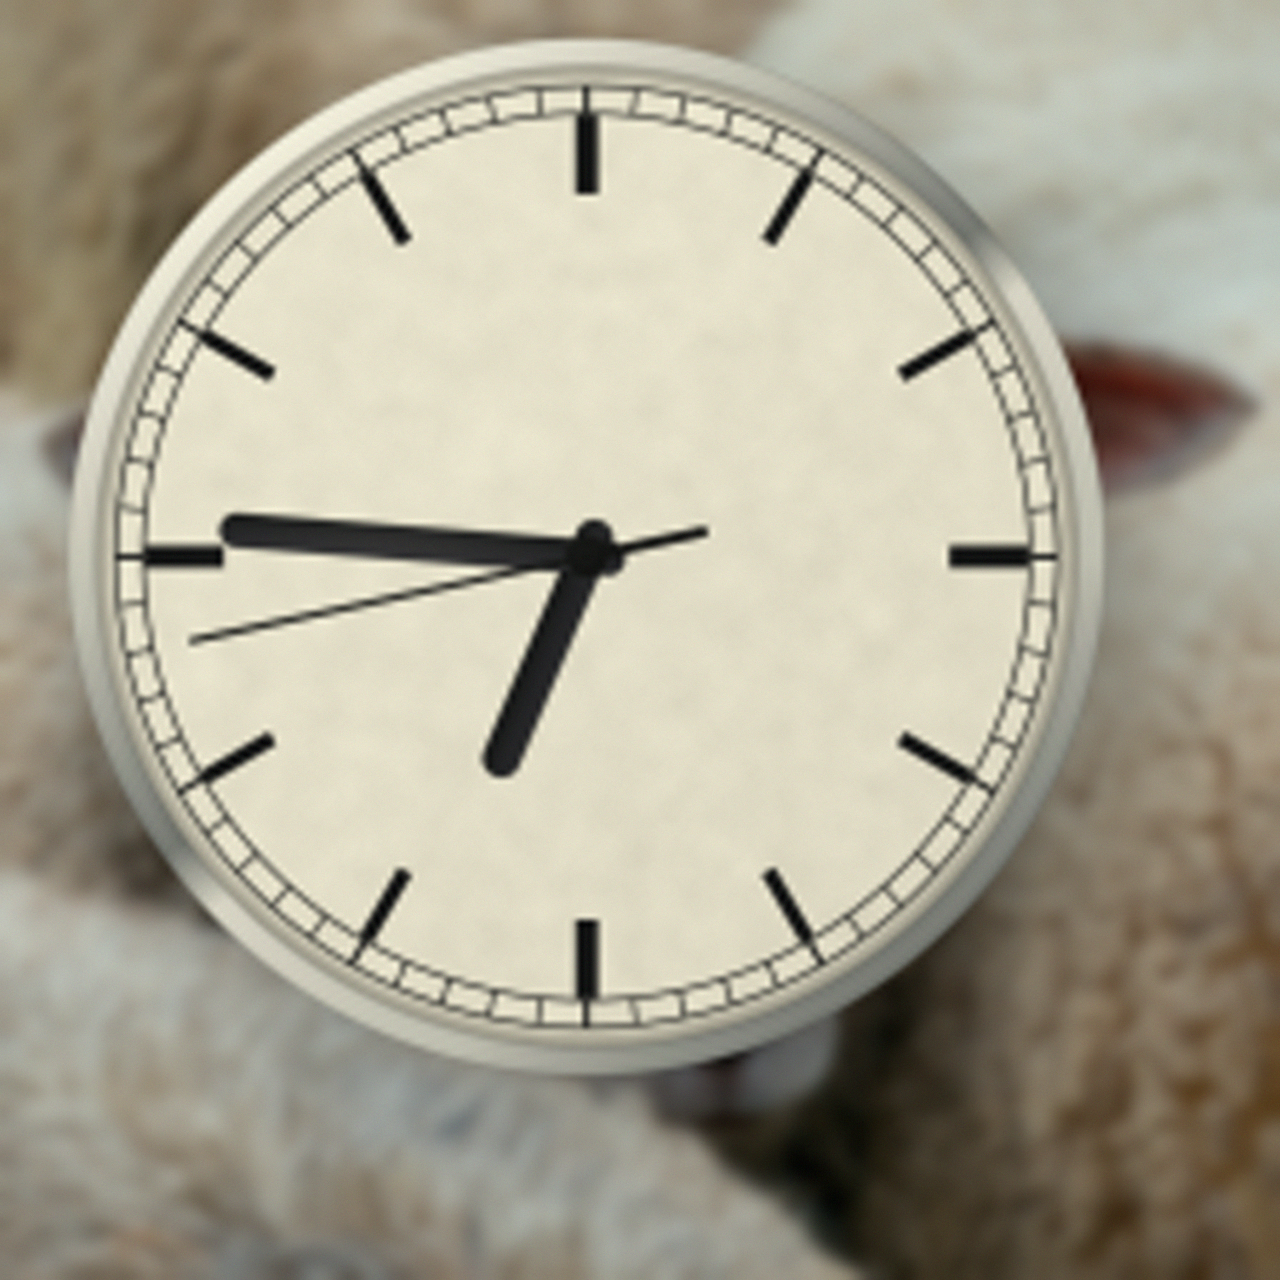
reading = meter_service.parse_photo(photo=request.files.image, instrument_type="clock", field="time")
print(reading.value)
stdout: 6:45:43
